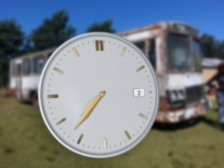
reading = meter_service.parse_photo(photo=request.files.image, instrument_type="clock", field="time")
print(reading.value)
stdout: 7:37
